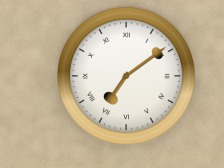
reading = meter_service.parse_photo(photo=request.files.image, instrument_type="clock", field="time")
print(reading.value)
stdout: 7:09
